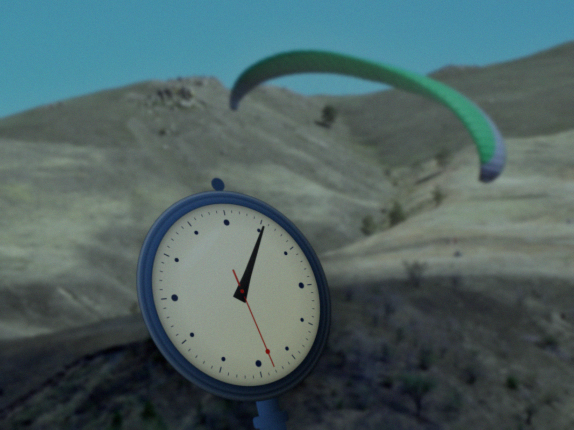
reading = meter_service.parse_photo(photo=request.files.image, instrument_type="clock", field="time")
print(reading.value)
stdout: 1:05:28
